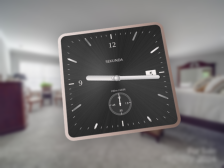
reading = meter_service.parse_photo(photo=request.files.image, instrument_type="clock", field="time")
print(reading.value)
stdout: 9:16
